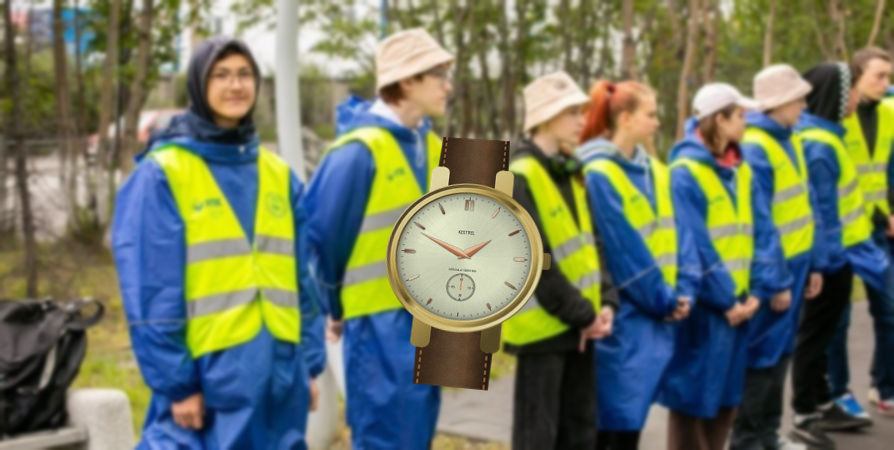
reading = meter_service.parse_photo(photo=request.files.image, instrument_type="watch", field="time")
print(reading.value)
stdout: 1:49
